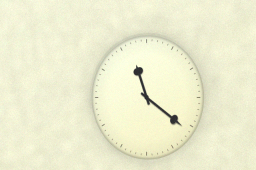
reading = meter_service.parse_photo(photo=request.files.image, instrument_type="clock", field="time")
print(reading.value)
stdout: 11:21
